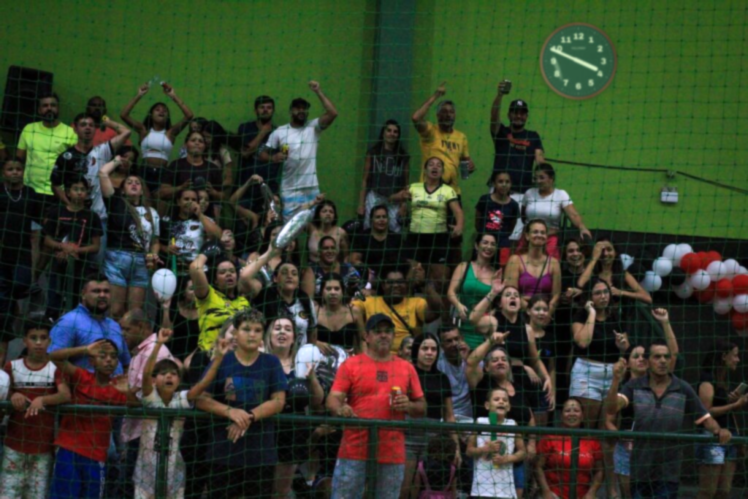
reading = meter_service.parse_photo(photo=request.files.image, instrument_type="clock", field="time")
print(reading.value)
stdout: 3:49
